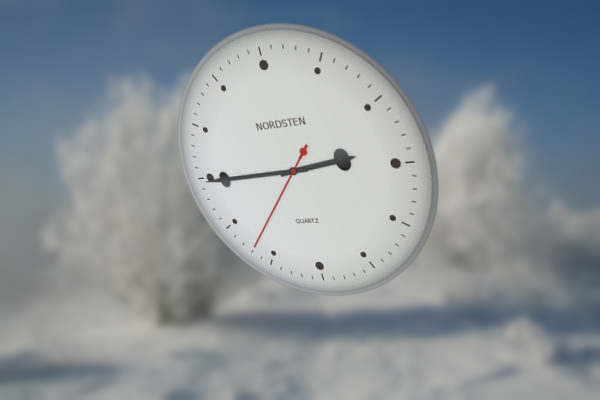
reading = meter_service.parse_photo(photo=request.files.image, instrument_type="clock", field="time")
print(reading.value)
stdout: 2:44:37
